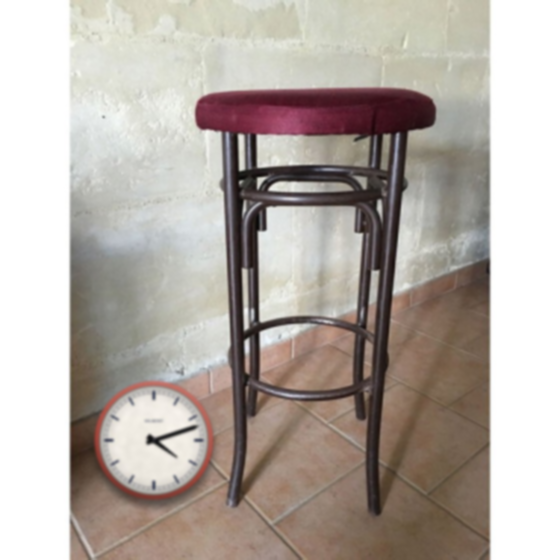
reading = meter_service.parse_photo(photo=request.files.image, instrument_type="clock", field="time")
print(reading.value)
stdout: 4:12
